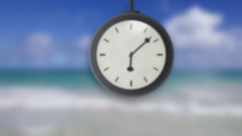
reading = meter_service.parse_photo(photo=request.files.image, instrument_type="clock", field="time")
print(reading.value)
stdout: 6:08
